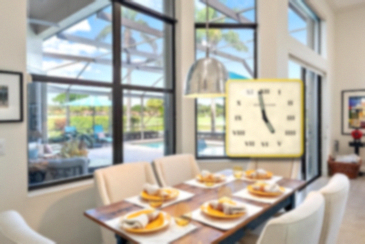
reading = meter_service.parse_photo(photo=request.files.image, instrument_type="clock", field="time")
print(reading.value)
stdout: 4:58
